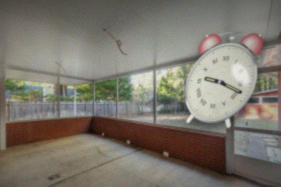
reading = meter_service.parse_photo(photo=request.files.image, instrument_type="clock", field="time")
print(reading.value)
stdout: 9:18
